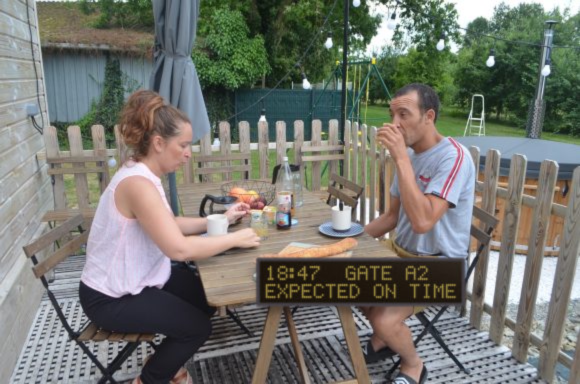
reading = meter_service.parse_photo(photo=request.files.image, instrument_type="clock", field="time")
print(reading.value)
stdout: 18:47
